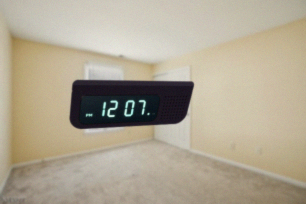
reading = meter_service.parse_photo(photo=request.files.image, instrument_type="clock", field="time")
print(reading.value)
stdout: 12:07
